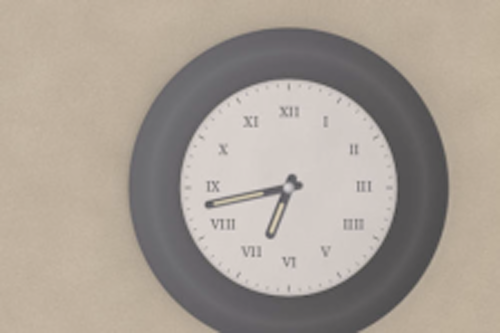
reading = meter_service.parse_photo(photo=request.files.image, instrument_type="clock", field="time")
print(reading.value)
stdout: 6:43
